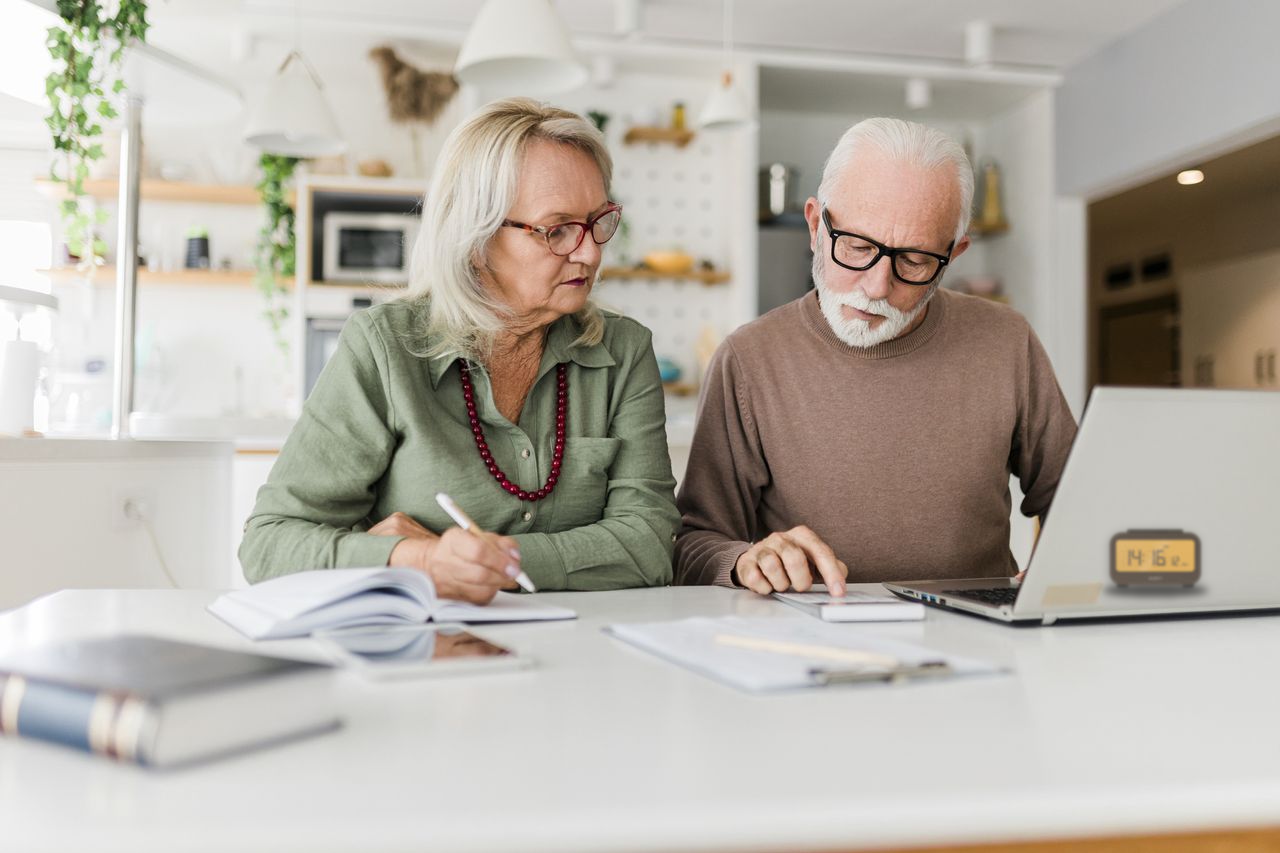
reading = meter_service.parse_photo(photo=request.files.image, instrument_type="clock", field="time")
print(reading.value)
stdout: 14:16
